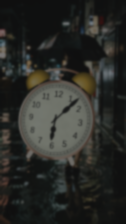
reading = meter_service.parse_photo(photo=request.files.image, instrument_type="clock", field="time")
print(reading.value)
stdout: 6:07
